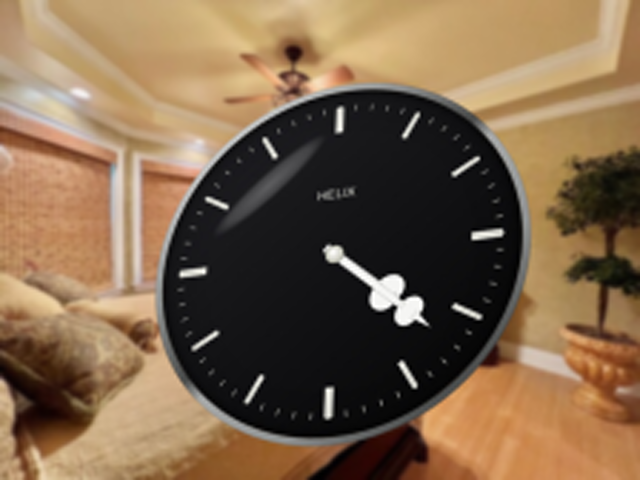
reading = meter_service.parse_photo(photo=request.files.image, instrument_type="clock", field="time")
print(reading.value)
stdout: 4:22
